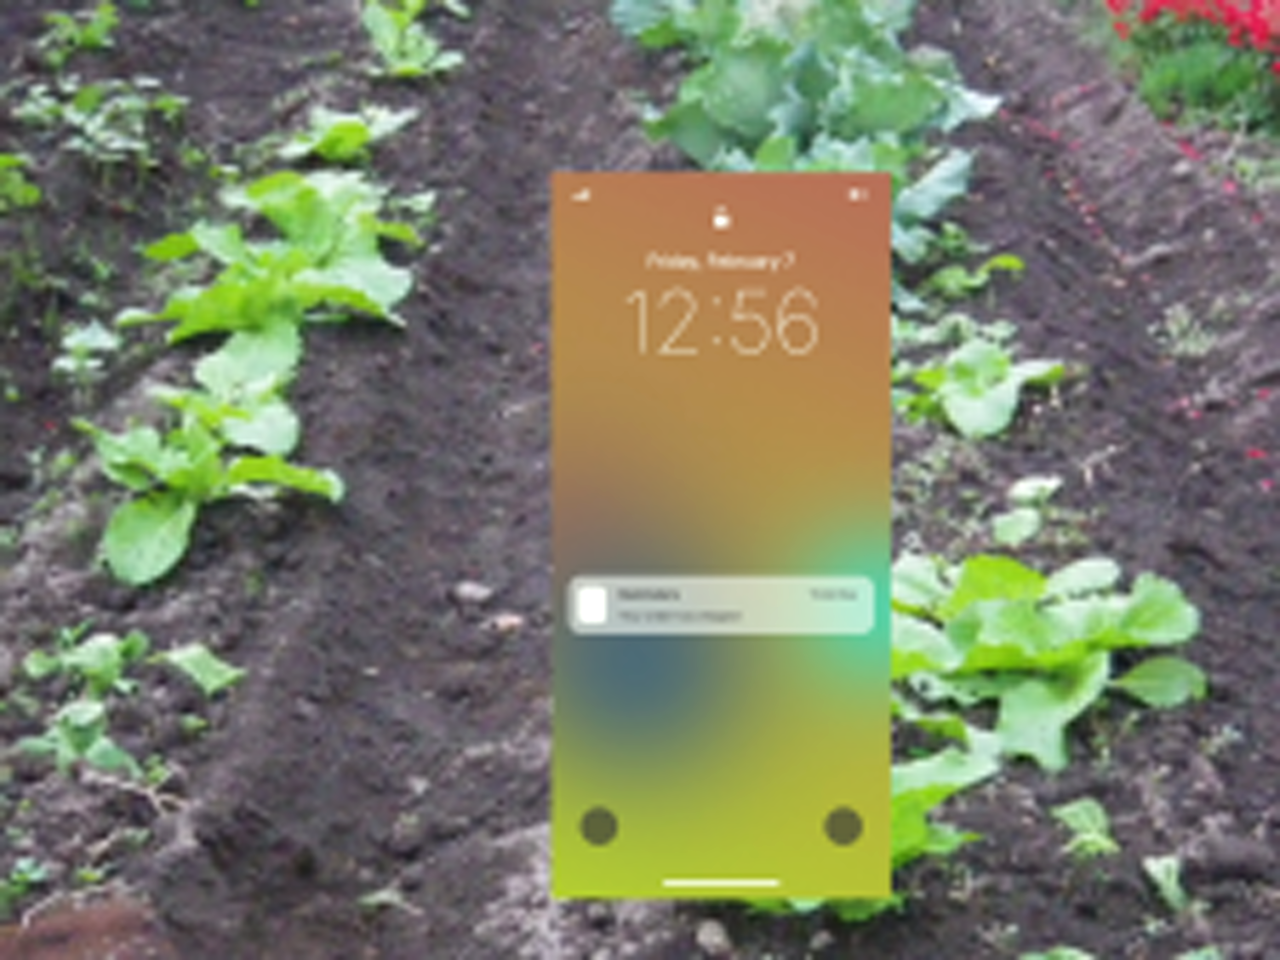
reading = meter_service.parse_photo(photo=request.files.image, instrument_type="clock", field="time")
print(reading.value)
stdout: 12:56
